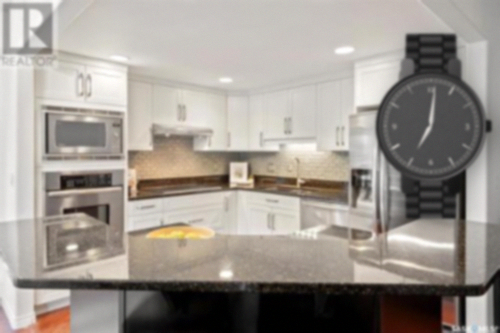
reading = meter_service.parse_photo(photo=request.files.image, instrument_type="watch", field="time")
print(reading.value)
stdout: 7:01
